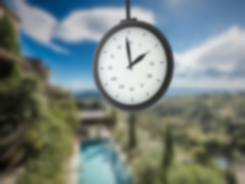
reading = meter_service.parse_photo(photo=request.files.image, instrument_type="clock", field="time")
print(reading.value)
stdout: 1:59
